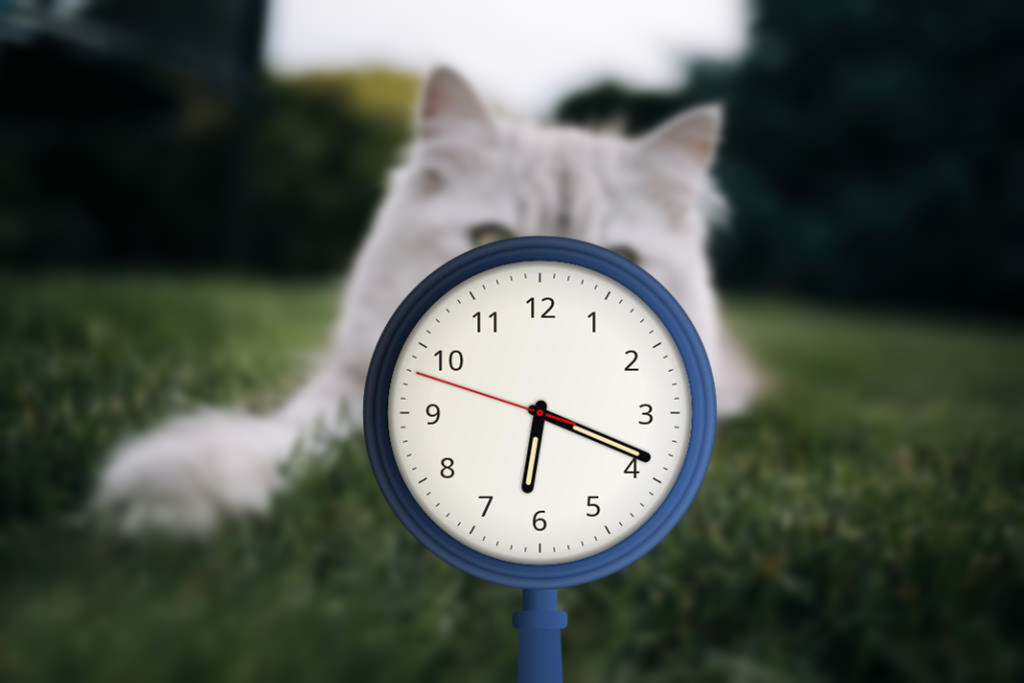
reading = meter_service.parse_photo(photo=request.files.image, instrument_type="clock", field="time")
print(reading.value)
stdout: 6:18:48
